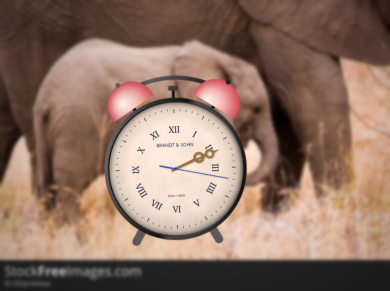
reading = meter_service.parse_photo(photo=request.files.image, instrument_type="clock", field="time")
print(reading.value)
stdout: 2:11:17
